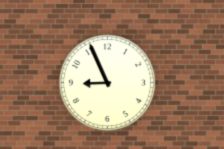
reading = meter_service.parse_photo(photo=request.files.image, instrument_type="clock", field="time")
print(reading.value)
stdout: 8:56
